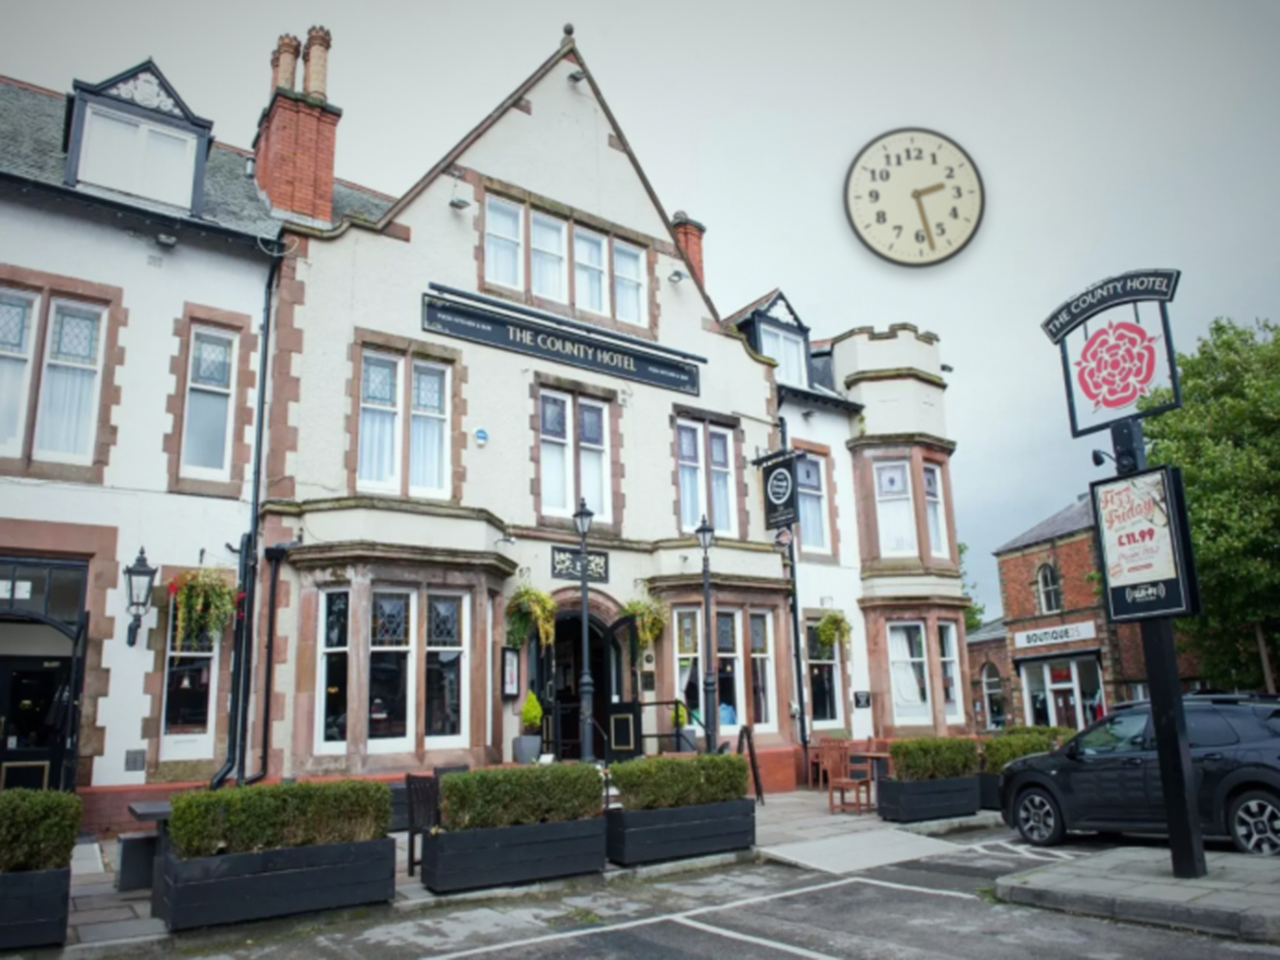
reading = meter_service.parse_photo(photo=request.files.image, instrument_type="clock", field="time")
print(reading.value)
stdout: 2:28
